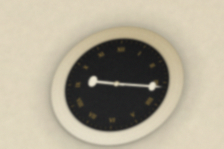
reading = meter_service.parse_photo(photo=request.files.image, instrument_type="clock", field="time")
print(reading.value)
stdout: 9:16
